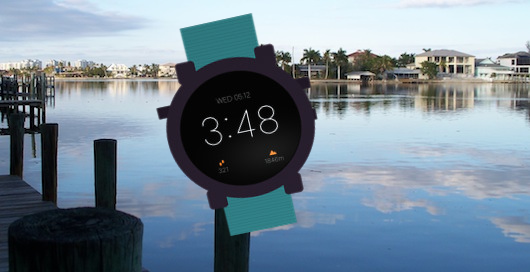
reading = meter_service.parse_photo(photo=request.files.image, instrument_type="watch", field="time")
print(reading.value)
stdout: 3:48
